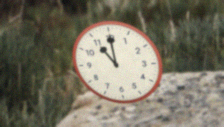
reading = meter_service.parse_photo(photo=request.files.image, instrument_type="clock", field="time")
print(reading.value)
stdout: 11:00
